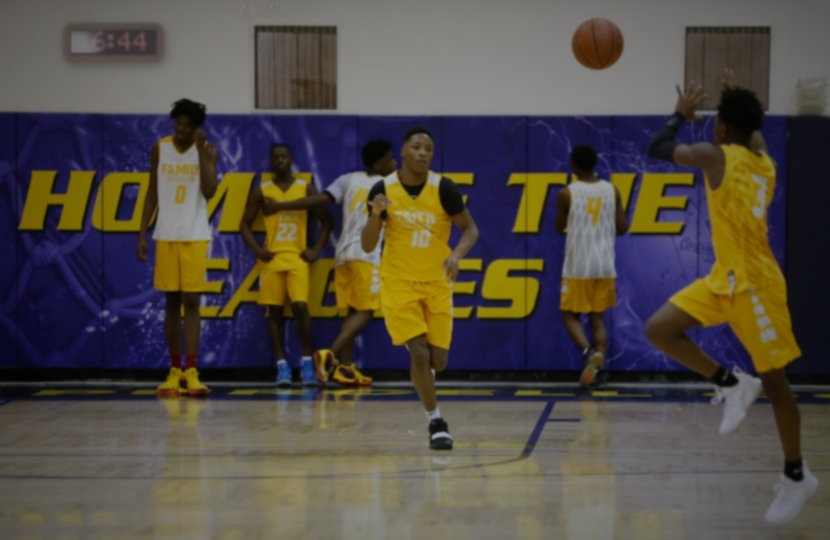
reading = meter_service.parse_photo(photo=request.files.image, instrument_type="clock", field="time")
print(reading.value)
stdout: 6:44
